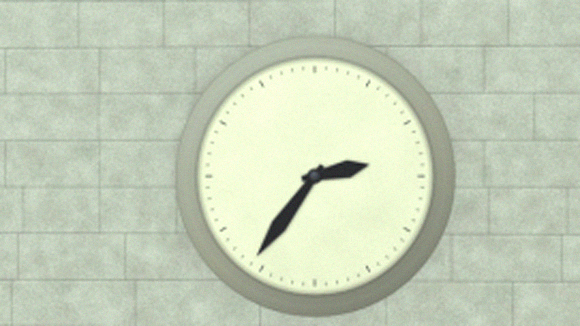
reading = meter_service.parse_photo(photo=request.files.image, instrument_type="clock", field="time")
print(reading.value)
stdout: 2:36
